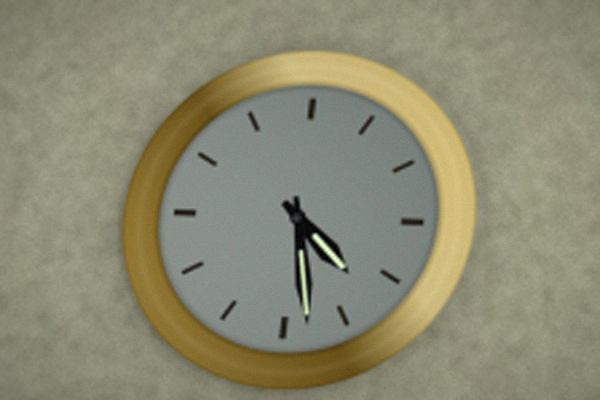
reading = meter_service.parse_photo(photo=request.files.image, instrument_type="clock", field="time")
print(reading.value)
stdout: 4:28
